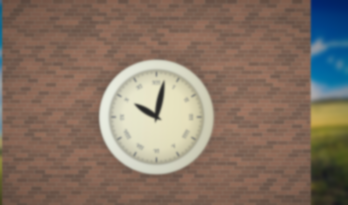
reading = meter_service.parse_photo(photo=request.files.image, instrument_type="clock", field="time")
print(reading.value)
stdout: 10:02
